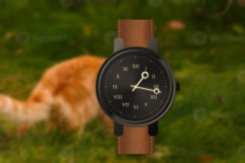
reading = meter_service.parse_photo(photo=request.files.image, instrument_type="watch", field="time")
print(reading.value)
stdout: 1:17
